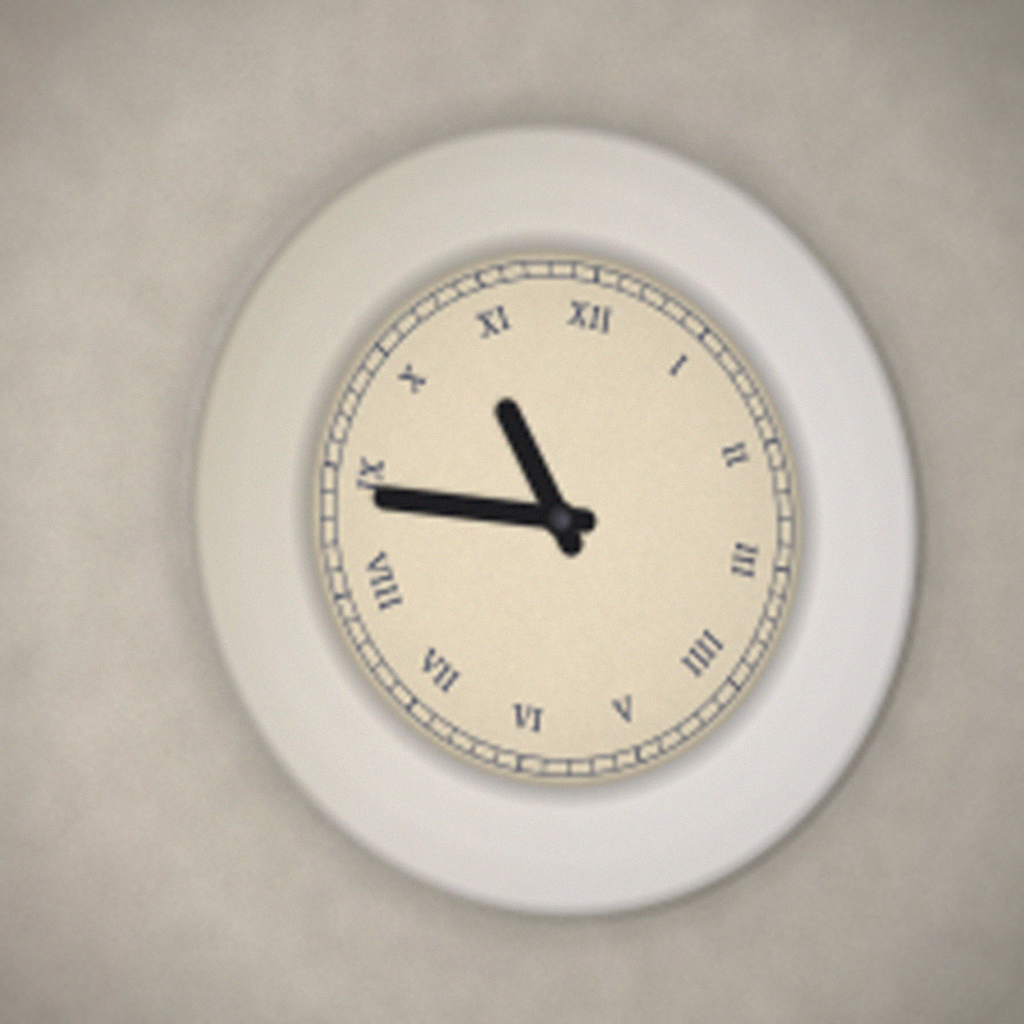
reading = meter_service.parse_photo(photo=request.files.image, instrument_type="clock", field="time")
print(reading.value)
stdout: 10:44
